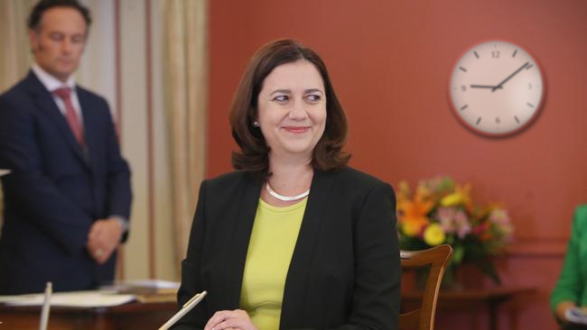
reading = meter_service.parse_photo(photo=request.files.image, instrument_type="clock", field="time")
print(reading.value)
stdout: 9:09
